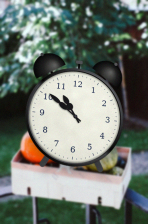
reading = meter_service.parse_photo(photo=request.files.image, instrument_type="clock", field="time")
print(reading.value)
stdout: 10:51
